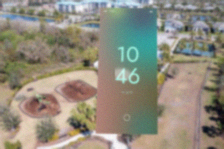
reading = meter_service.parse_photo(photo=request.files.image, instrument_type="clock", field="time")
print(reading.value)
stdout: 10:46
